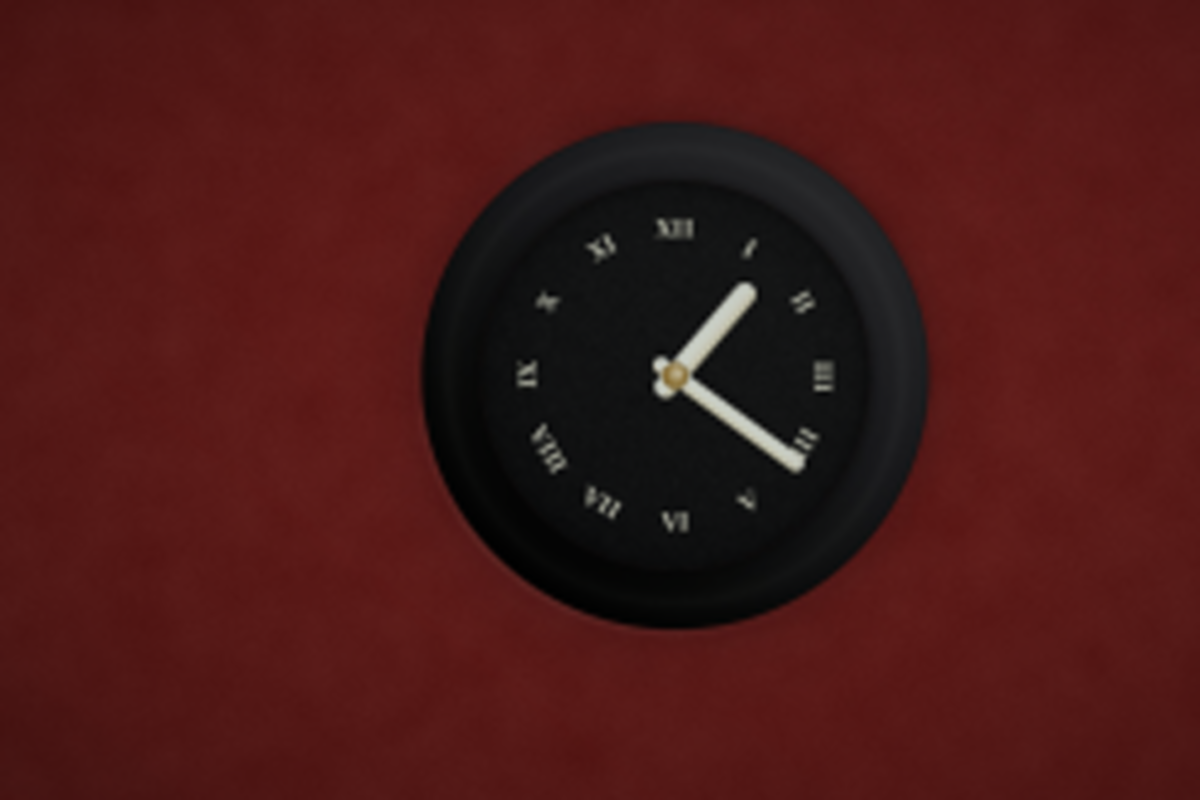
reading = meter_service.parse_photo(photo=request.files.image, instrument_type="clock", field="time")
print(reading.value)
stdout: 1:21
